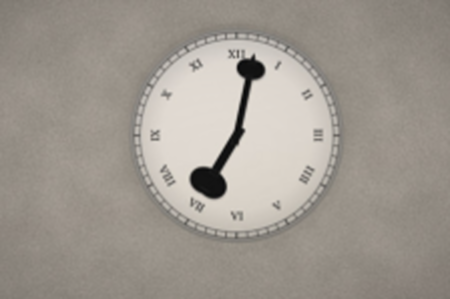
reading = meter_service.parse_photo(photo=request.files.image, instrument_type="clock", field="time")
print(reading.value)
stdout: 7:02
